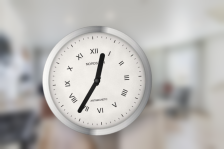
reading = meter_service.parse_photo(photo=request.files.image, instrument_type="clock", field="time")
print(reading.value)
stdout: 12:36
